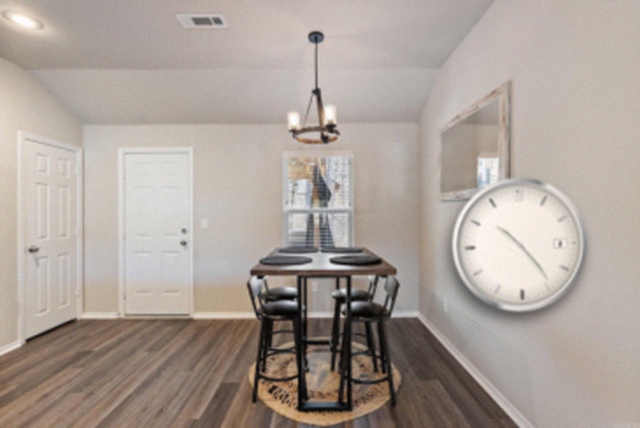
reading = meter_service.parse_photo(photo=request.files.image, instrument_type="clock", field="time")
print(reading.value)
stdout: 10:24
